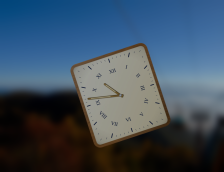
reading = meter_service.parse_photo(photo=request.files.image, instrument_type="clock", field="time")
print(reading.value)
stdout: 10:47
